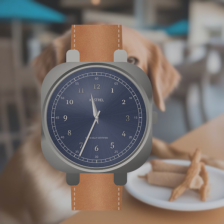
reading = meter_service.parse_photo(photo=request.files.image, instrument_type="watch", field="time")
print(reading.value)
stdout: 11:34
